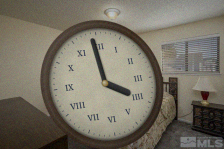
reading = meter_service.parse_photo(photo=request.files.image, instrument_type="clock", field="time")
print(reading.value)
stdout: 3:59
